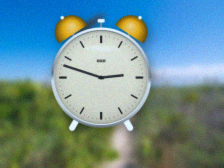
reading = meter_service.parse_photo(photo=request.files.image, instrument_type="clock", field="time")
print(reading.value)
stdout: 2:48
